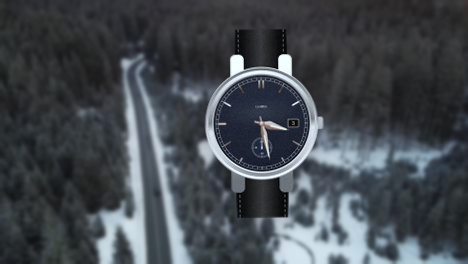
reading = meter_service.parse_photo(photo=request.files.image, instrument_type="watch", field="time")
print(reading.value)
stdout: 3:28
